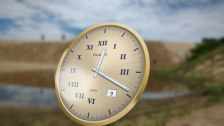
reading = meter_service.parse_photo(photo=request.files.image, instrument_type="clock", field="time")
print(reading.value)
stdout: 12:19
